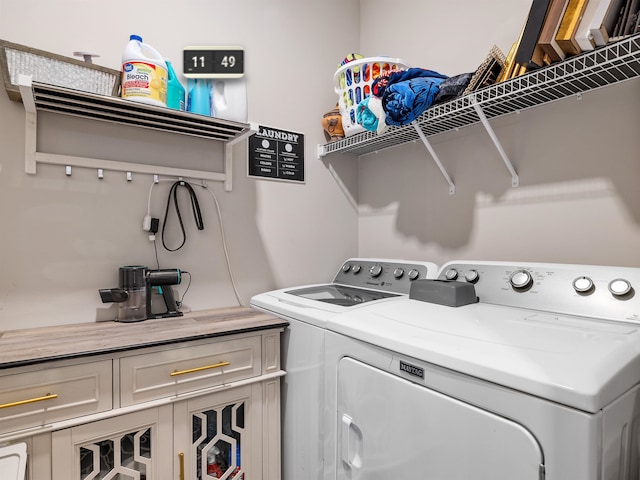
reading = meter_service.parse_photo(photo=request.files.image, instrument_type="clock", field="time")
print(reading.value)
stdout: 11:49
